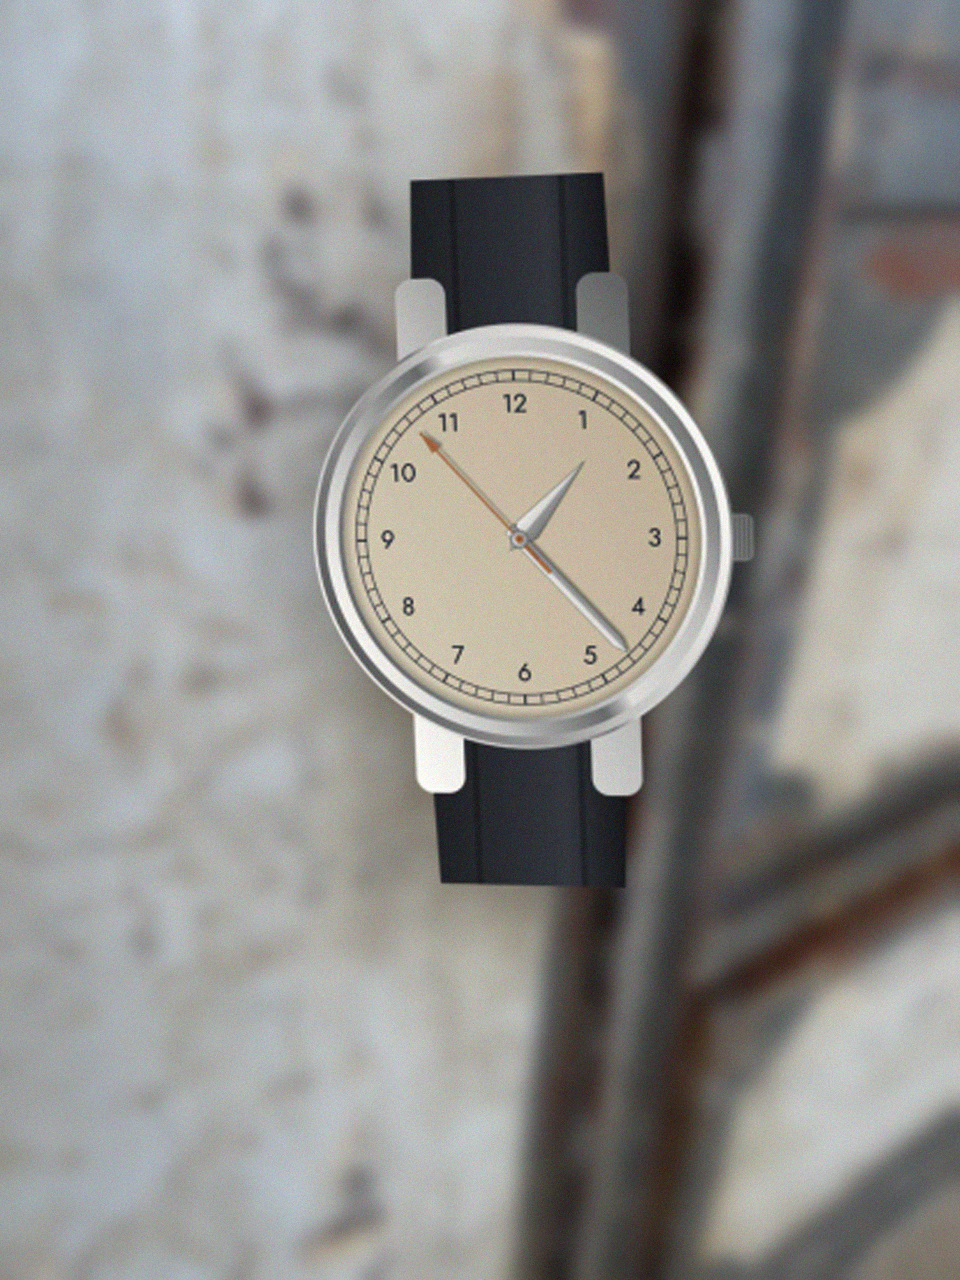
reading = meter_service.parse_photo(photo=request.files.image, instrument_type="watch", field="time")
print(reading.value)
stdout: 1:22:53
